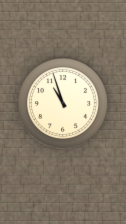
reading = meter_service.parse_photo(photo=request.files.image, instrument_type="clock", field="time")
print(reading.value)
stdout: 10:57
